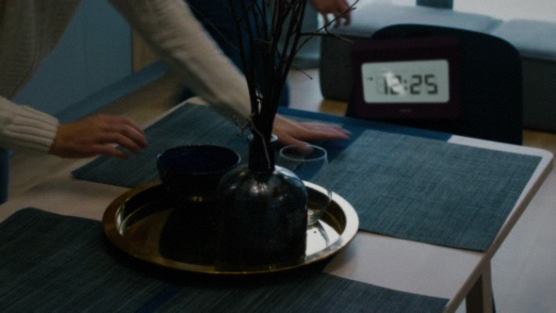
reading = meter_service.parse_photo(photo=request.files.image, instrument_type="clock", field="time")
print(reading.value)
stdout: 12:25
